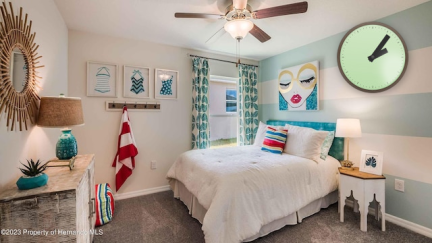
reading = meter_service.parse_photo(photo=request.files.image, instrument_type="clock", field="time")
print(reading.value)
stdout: 2:06
